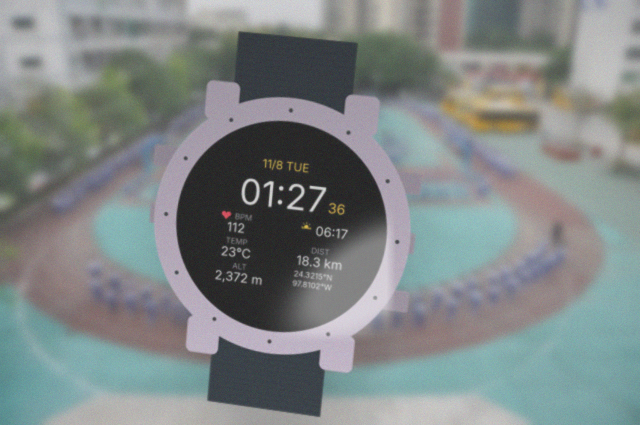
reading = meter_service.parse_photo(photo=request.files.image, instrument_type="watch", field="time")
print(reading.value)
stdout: 1:27:36
